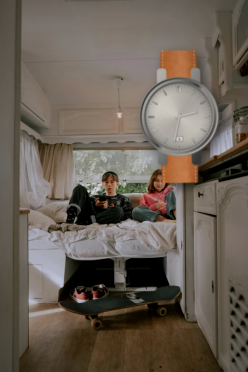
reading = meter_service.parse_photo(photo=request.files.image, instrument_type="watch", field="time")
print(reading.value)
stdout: 2:32
